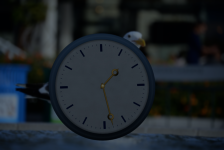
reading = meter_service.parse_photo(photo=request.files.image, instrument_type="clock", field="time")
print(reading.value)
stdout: 1:28
